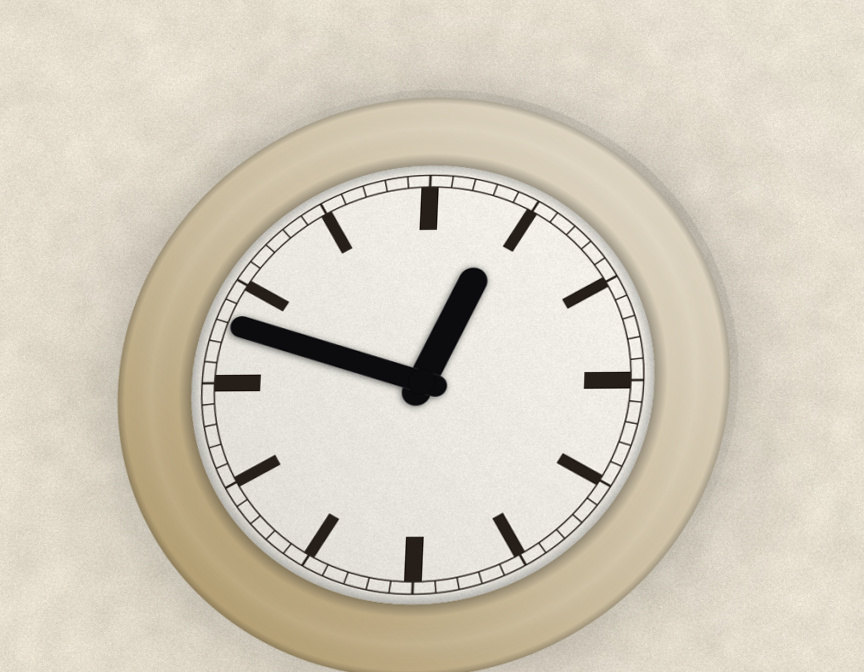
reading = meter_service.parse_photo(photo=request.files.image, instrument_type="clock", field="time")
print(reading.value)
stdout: 12:48
